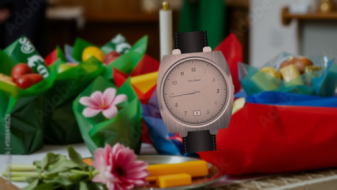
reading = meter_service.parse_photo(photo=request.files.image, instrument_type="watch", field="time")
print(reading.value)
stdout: 8:44
